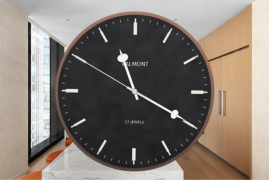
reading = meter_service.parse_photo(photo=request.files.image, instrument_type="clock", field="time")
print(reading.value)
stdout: 11:19:50
